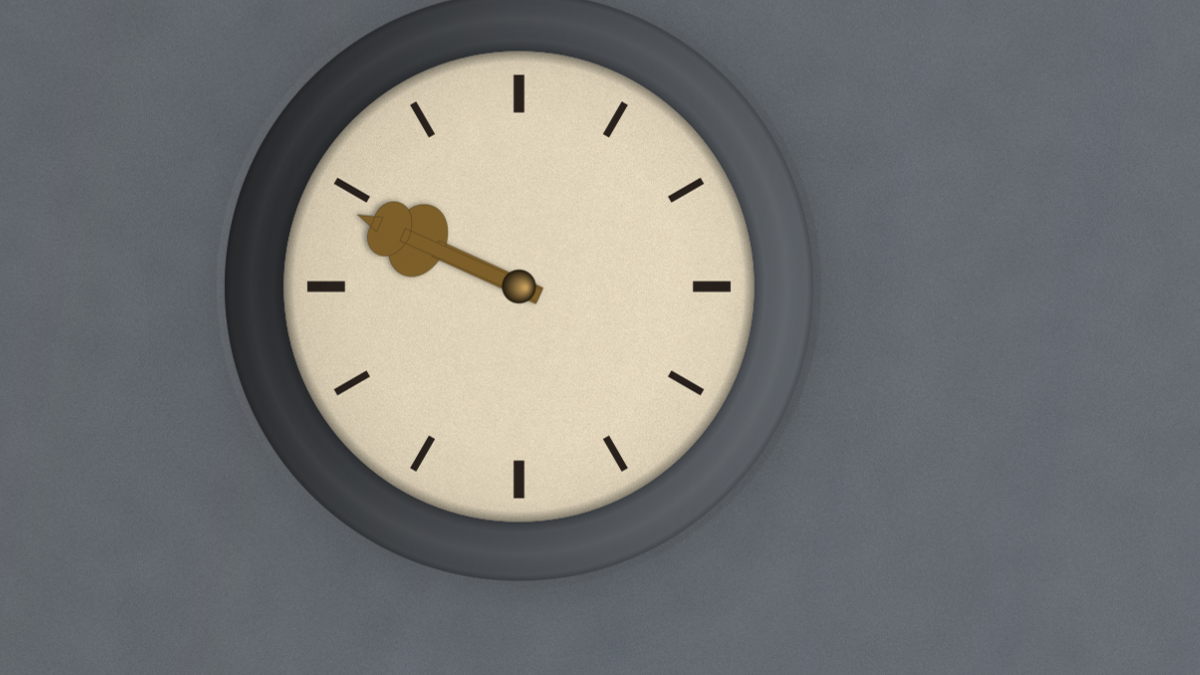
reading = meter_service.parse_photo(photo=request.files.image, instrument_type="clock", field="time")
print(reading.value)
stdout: 9:49
